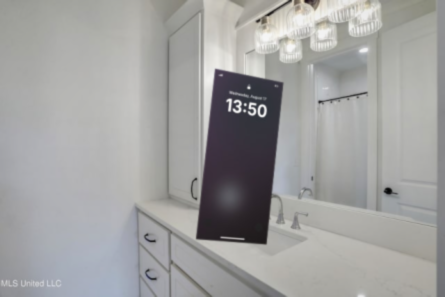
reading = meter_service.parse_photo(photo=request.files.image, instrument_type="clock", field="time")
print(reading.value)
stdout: 13:50
